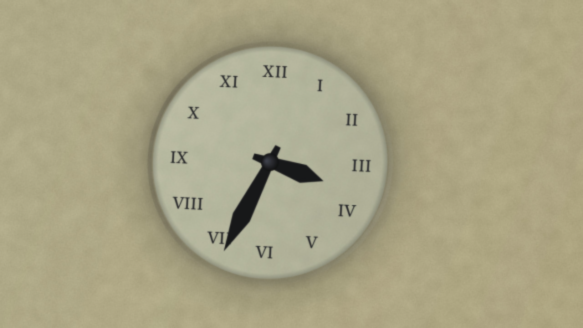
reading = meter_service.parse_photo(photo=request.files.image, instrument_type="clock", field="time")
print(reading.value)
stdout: 3:34
